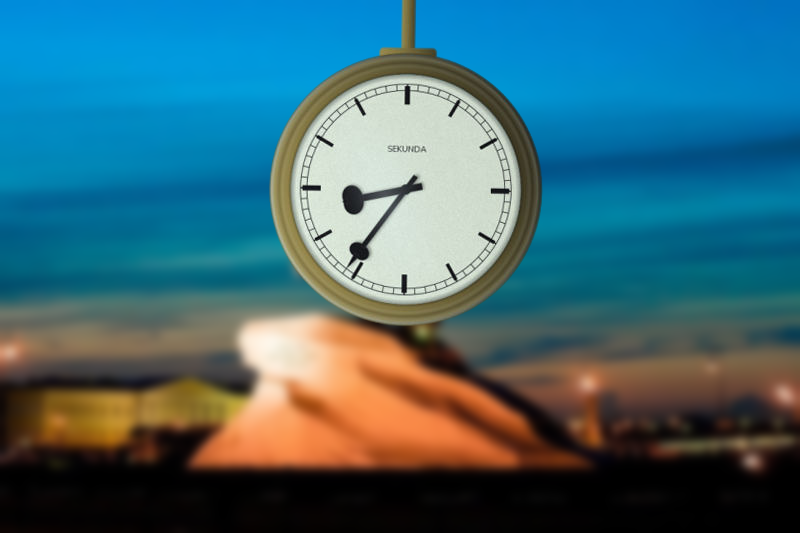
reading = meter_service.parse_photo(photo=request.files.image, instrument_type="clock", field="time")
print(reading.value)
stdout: 8:36
